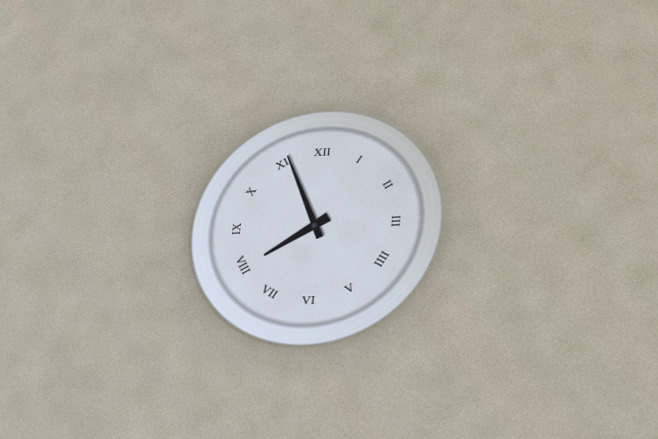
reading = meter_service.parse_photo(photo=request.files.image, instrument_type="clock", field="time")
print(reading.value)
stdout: 7:56
